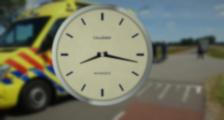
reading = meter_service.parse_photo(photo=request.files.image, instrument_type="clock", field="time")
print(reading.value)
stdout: 8:17
